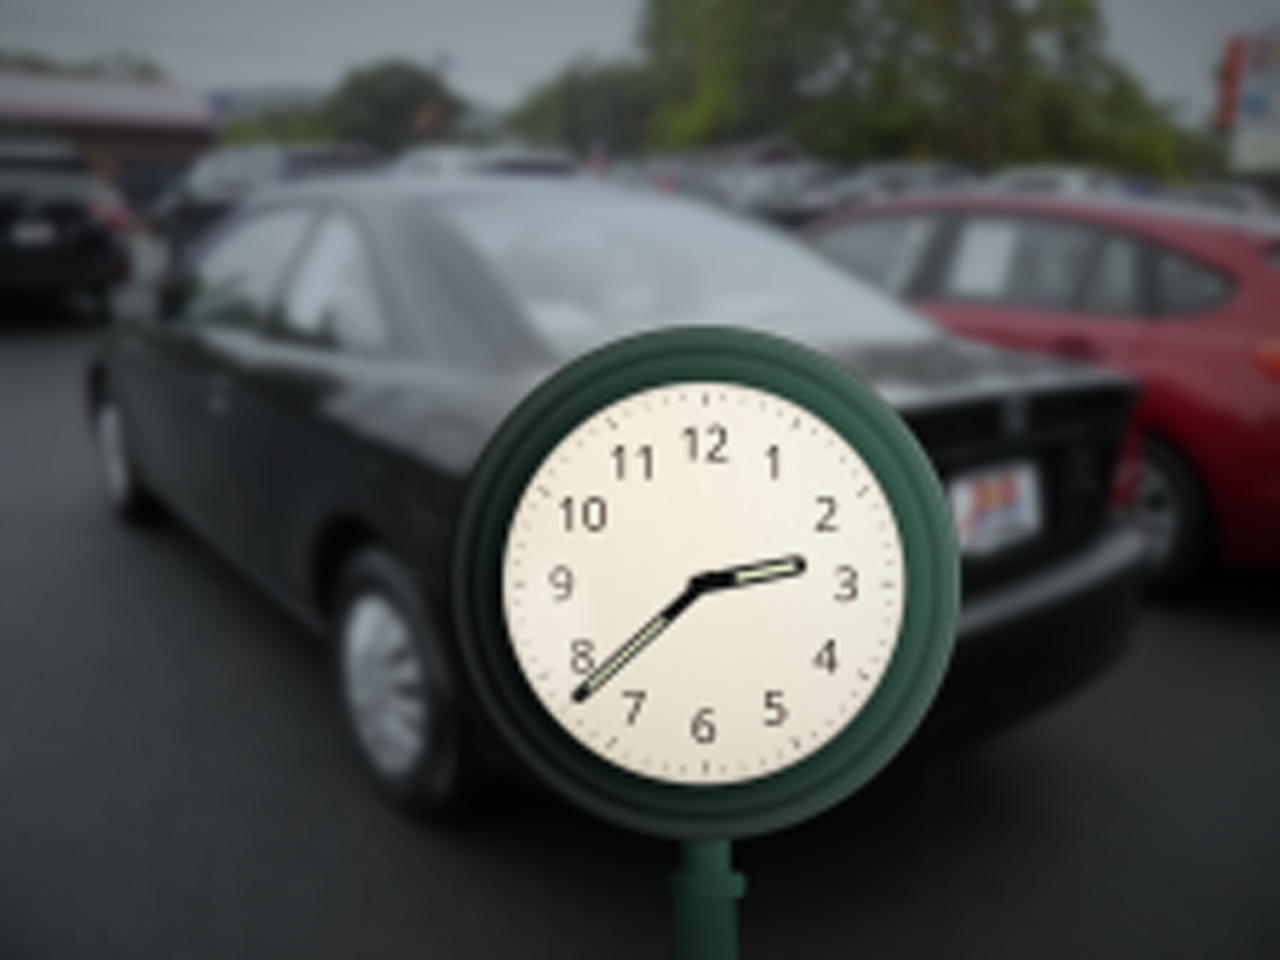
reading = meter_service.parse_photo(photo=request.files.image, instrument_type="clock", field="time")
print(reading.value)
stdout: 2:38
